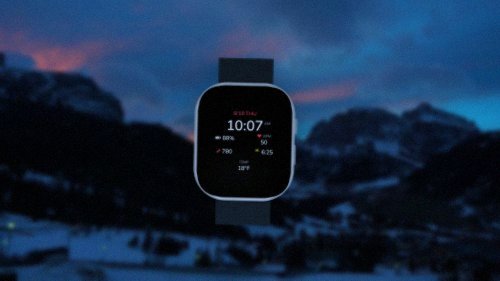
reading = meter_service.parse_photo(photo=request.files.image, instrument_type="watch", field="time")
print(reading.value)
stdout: 10:07
